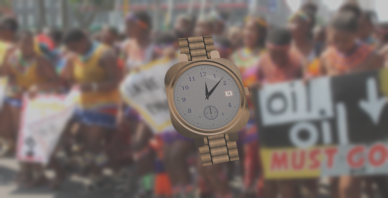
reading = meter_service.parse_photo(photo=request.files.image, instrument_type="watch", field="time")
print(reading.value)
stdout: 12:08
